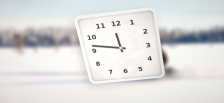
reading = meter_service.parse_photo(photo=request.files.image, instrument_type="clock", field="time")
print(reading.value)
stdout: 11:47
